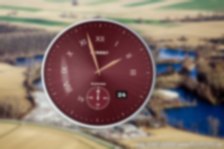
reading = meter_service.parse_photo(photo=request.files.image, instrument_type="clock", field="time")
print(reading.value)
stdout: 1:57
